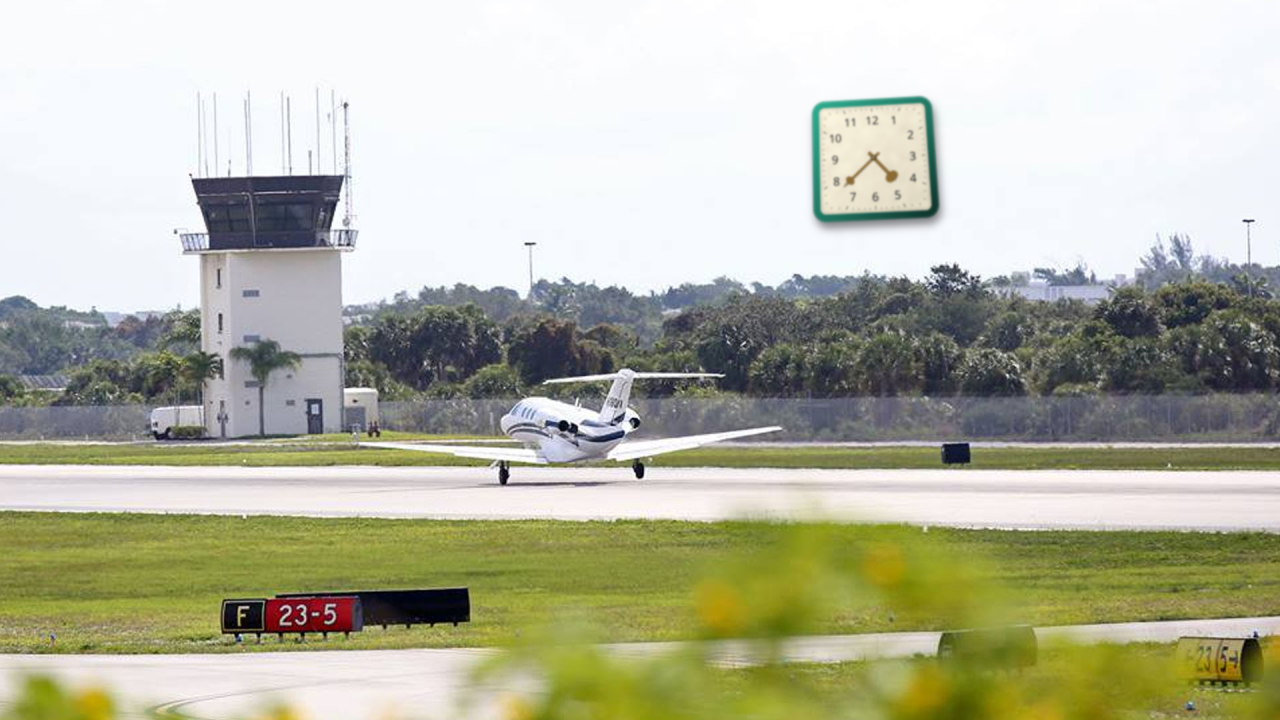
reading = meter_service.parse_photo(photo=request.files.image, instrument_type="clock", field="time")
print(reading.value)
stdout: 4:38
